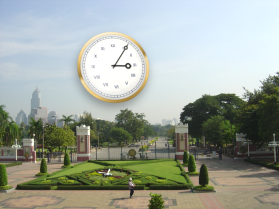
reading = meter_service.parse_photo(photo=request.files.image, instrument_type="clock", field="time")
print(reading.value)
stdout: 3:06
